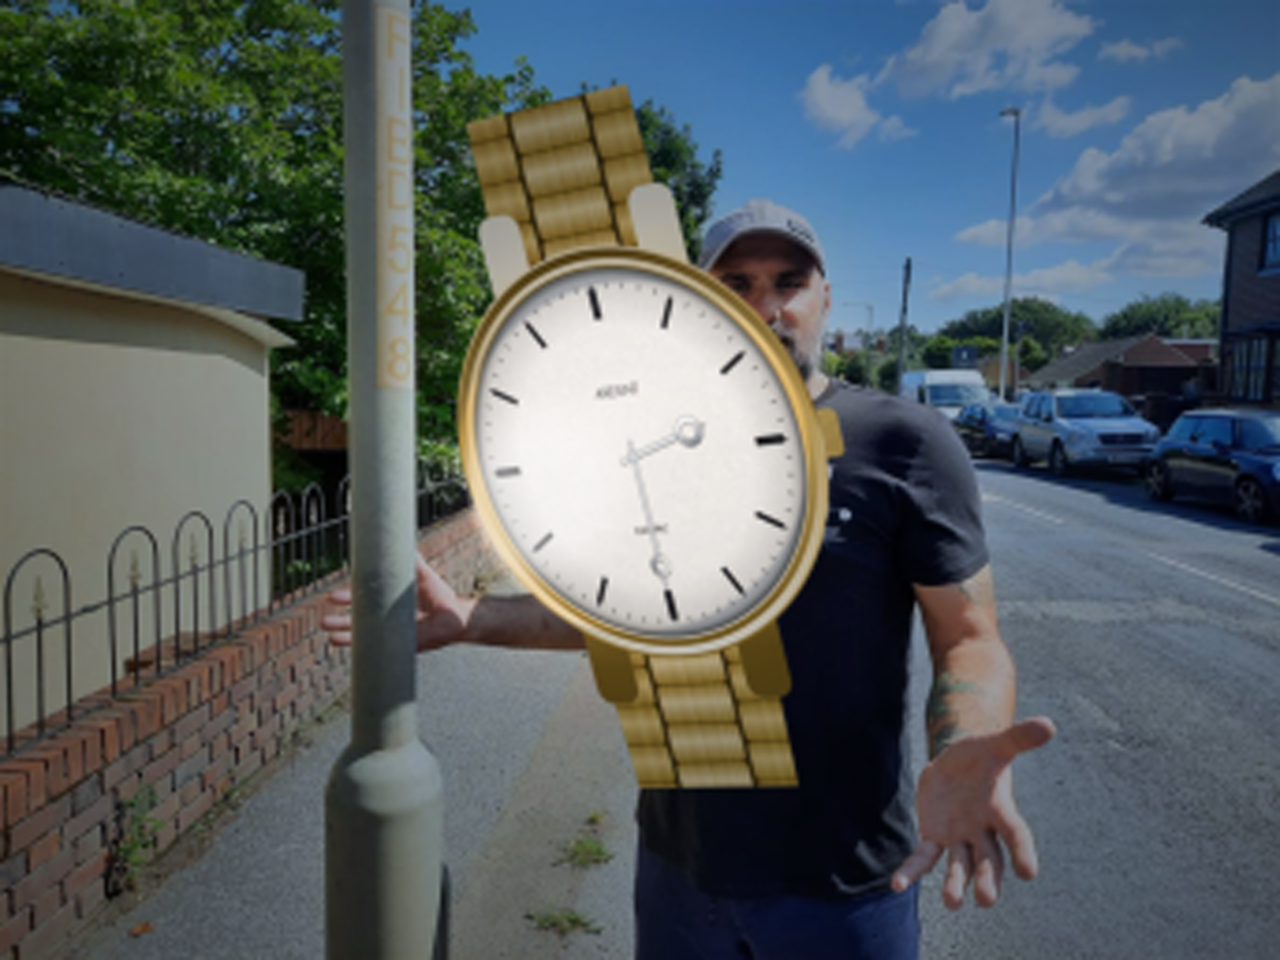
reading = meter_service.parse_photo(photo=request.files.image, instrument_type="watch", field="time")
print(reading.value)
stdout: 2:30
